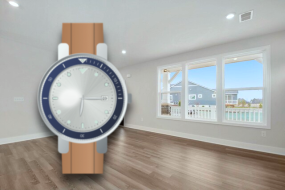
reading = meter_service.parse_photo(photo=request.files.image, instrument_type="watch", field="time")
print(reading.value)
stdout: 6:15
